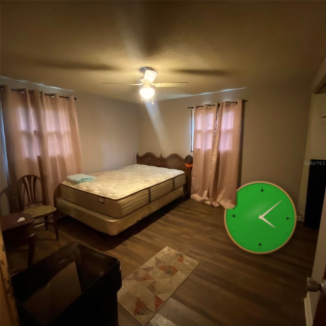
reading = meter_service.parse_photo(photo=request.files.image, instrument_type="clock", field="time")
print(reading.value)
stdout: 4:08
